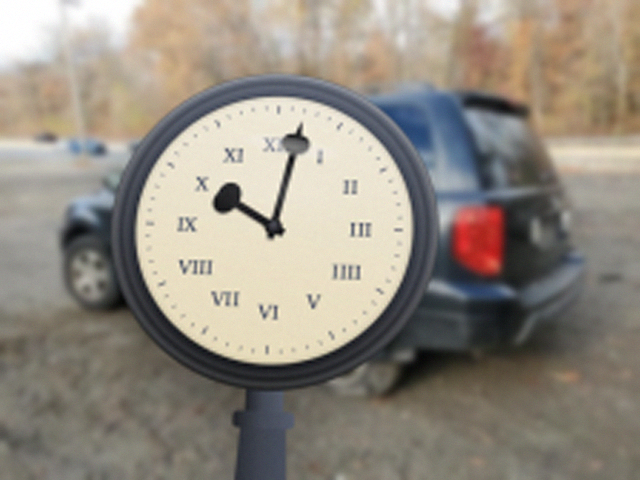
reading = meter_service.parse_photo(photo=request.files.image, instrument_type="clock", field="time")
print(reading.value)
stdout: 10:02
